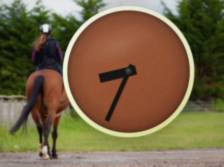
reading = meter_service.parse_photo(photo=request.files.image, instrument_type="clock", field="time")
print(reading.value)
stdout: 8:34
